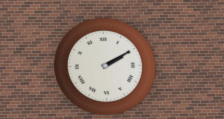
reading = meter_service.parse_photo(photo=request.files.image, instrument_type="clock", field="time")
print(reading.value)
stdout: 2:10
